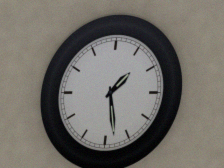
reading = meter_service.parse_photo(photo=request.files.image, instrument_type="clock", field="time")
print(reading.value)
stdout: 1:28
